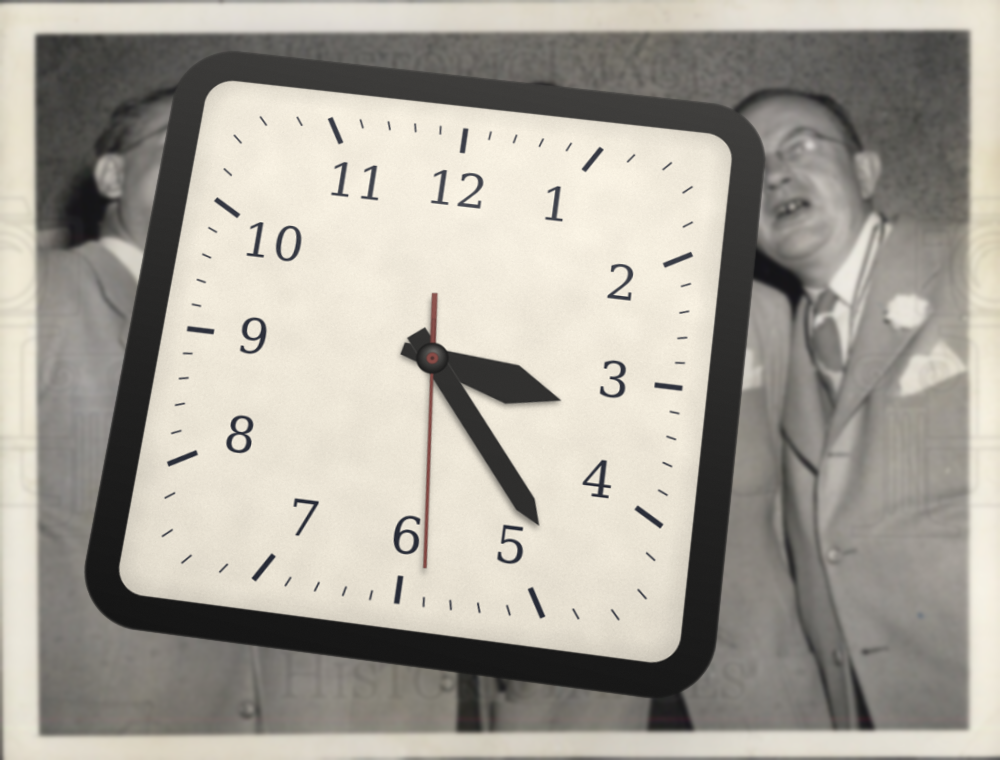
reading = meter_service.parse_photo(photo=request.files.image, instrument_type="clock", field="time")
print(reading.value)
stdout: 3:23:29
